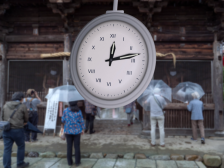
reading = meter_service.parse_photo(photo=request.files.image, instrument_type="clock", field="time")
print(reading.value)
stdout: 12:13
